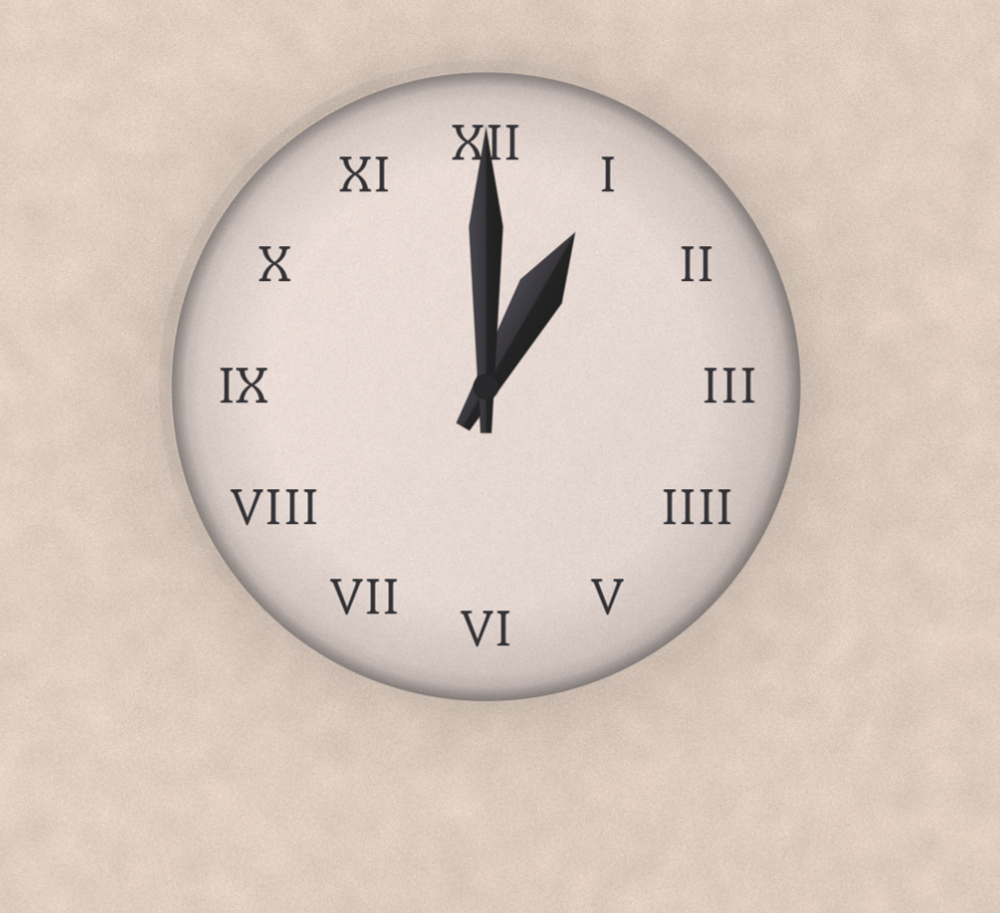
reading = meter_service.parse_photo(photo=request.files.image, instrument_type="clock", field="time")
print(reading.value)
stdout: 1:00
